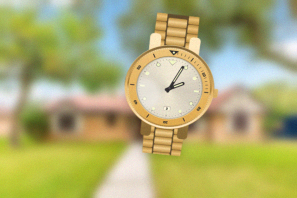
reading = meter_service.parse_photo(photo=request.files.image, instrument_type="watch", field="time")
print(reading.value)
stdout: 2:04
